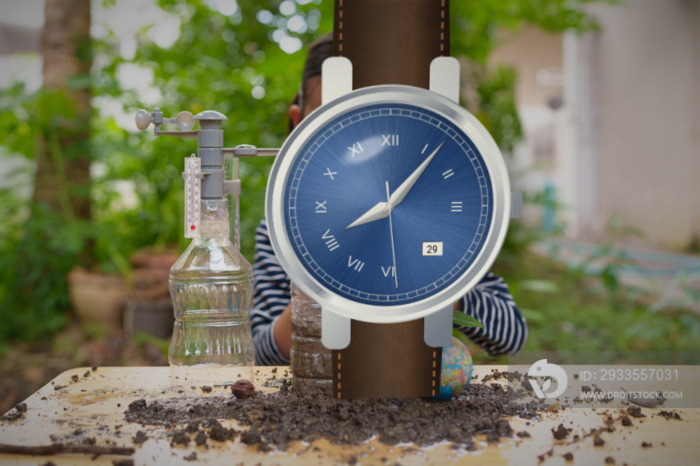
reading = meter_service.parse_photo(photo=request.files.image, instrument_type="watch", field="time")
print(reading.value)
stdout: 8:06:29
